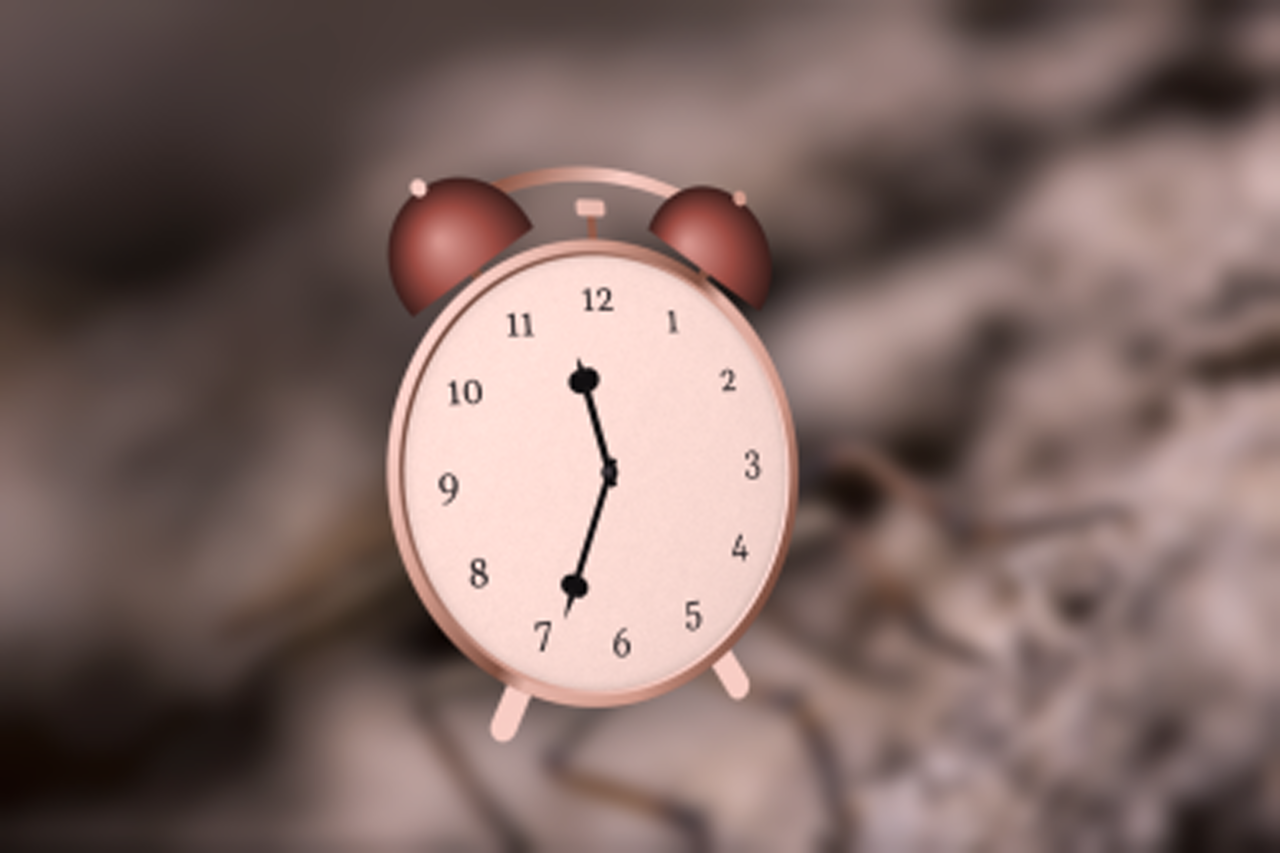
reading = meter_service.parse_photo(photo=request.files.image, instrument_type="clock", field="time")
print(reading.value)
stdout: 11:34
